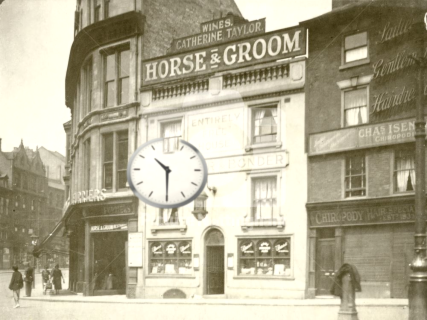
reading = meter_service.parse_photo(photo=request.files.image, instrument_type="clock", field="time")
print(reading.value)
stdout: 10:30
